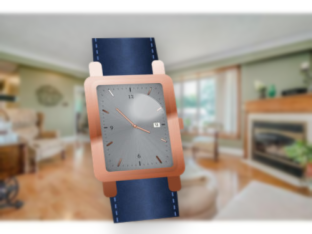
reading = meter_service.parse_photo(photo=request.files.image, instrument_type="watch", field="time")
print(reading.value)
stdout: 3:53
